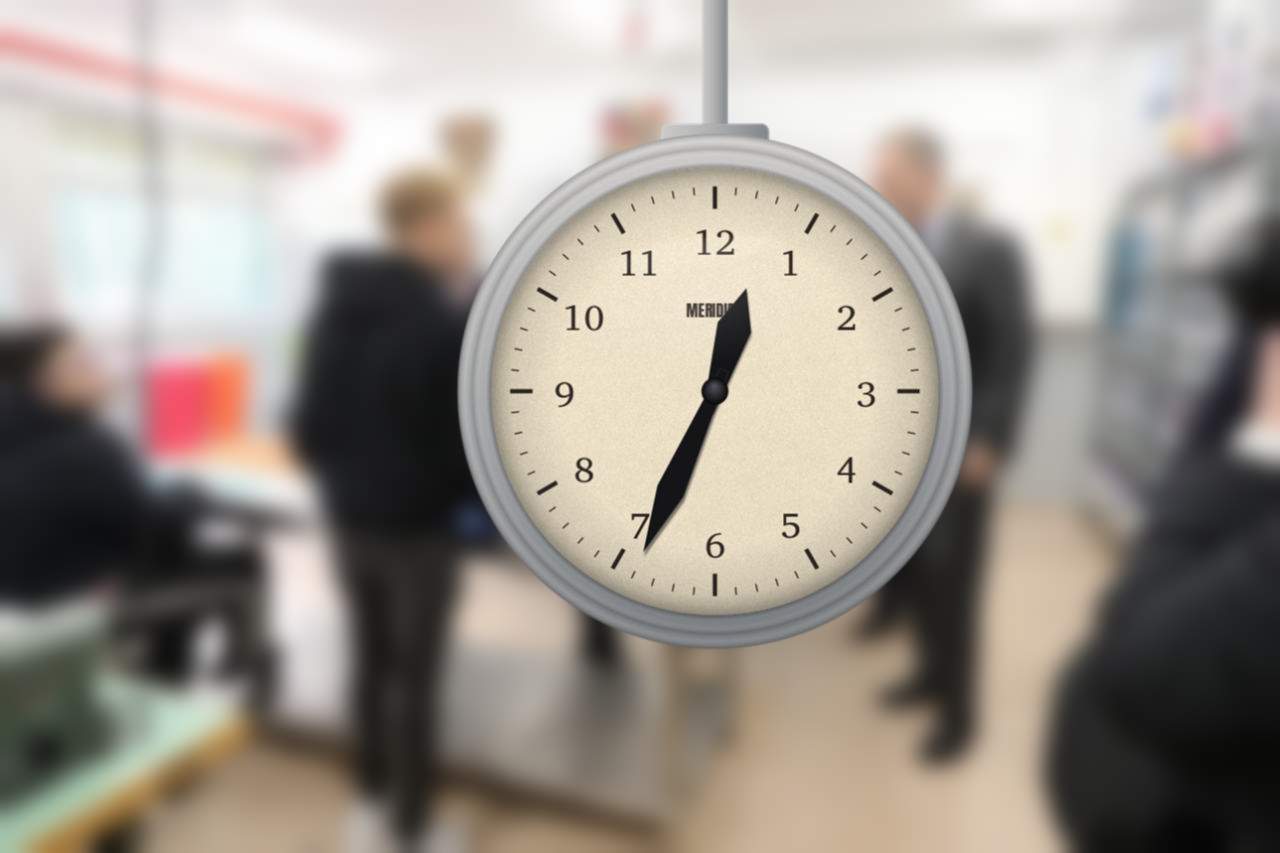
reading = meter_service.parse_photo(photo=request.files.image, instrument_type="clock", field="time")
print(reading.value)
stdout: 12:34
